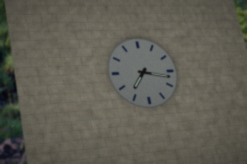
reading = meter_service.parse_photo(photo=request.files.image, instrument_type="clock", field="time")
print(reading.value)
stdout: 7:17
